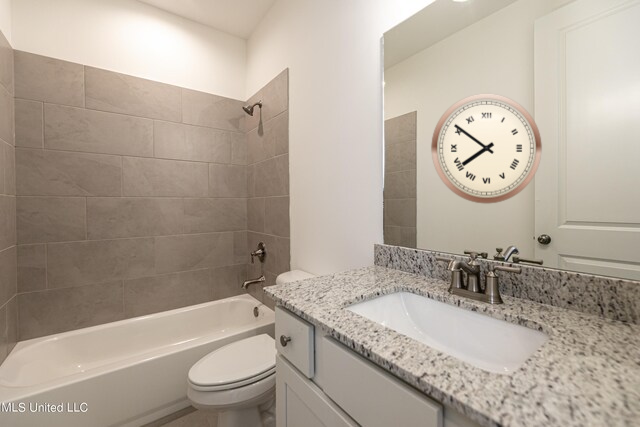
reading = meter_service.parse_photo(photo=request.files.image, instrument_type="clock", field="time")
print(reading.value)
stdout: 7:51
